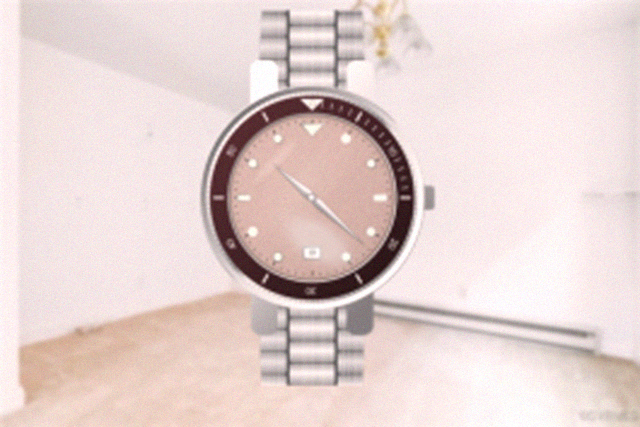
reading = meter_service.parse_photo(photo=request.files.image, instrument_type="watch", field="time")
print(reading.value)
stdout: 10:22
